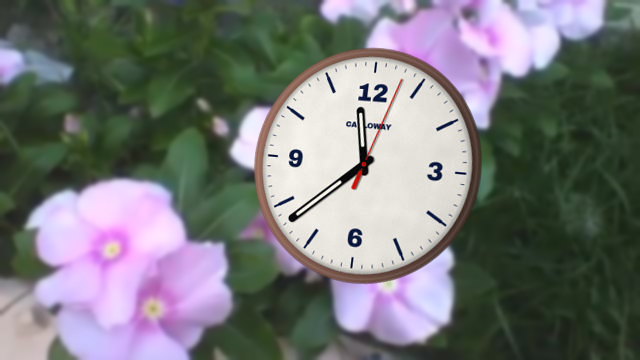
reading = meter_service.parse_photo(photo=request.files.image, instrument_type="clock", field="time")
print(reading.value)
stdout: 11:38:03
